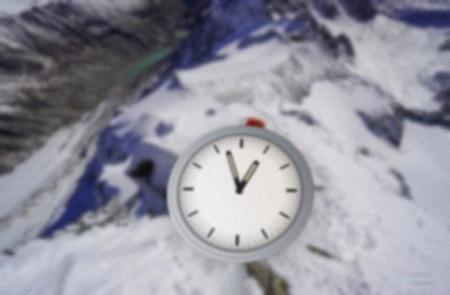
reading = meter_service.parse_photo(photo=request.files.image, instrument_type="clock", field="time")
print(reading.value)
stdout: 12:57
